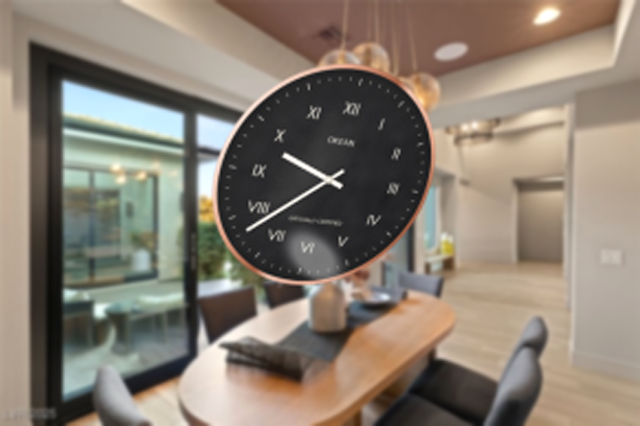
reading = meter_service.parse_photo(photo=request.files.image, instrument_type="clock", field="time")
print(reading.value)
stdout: 9:38
